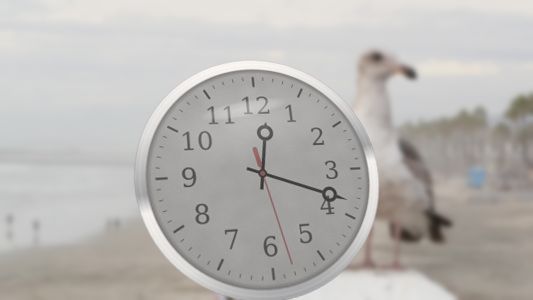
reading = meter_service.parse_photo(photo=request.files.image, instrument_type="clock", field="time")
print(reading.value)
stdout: 12:18:28
